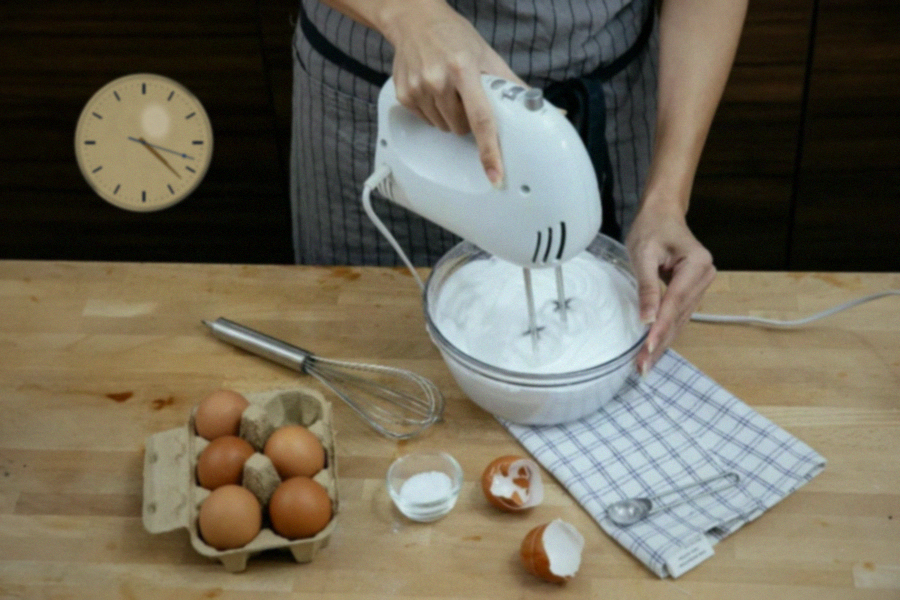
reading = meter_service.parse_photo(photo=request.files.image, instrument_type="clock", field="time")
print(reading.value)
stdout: 4:22:18
